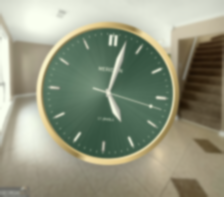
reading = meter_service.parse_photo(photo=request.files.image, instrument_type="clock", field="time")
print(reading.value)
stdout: 5:02:17
